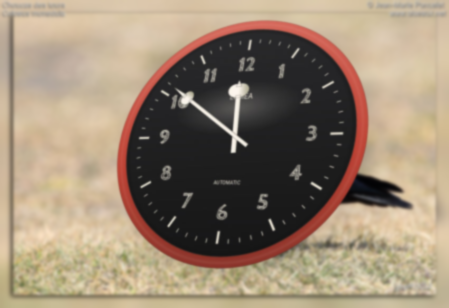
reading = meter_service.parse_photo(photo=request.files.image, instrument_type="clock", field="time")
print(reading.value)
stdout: 11:51
